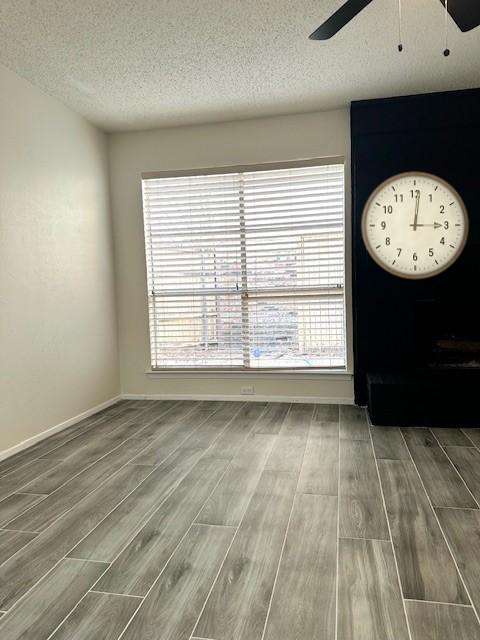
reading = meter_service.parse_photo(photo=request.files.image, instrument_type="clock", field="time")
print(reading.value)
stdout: 3:01
